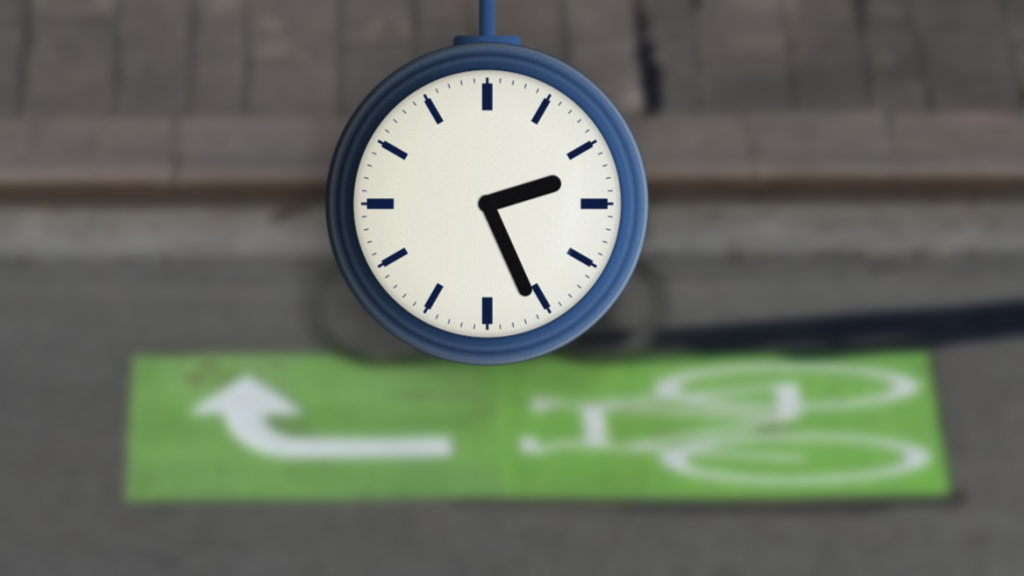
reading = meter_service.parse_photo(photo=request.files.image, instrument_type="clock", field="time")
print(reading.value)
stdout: 2:26
